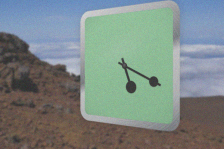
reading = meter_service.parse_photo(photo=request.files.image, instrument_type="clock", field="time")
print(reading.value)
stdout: 5:19
